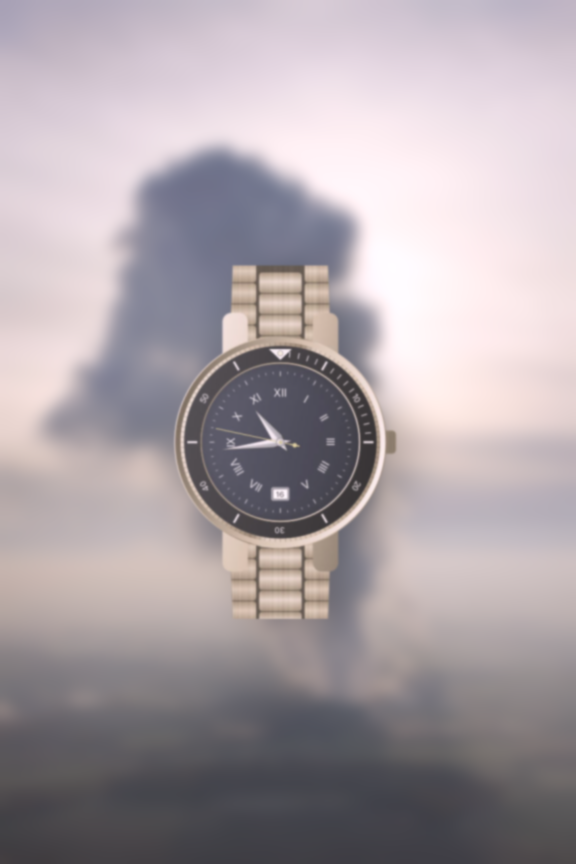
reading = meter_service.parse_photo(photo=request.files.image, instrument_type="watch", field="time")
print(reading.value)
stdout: 10:43:47
